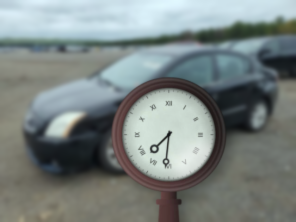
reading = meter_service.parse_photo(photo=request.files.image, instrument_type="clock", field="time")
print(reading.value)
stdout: 7:31
